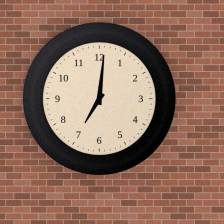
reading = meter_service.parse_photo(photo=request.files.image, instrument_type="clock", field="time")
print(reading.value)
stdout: 7:01
